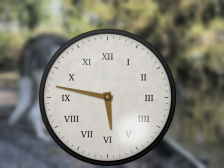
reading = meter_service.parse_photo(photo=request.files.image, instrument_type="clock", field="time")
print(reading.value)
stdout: 5:47
